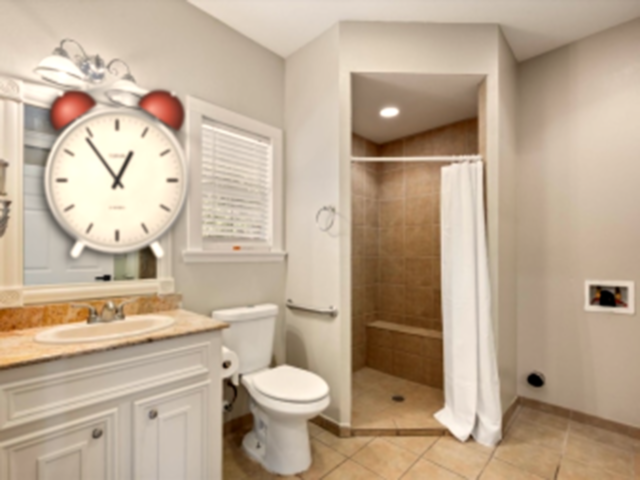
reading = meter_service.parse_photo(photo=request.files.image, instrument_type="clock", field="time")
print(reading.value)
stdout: 12:54
